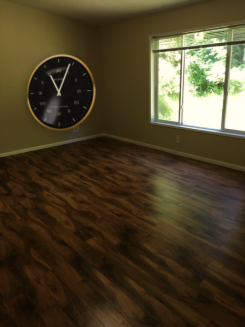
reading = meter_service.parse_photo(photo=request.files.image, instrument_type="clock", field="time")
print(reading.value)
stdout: 11:04
